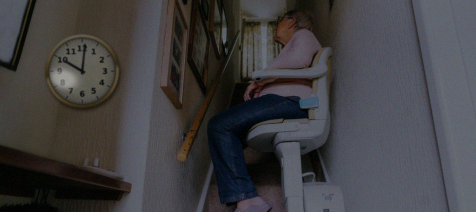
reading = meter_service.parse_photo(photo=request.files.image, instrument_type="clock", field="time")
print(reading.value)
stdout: 10:01
